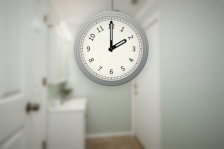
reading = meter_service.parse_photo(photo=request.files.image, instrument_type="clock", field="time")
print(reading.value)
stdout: 2:00
